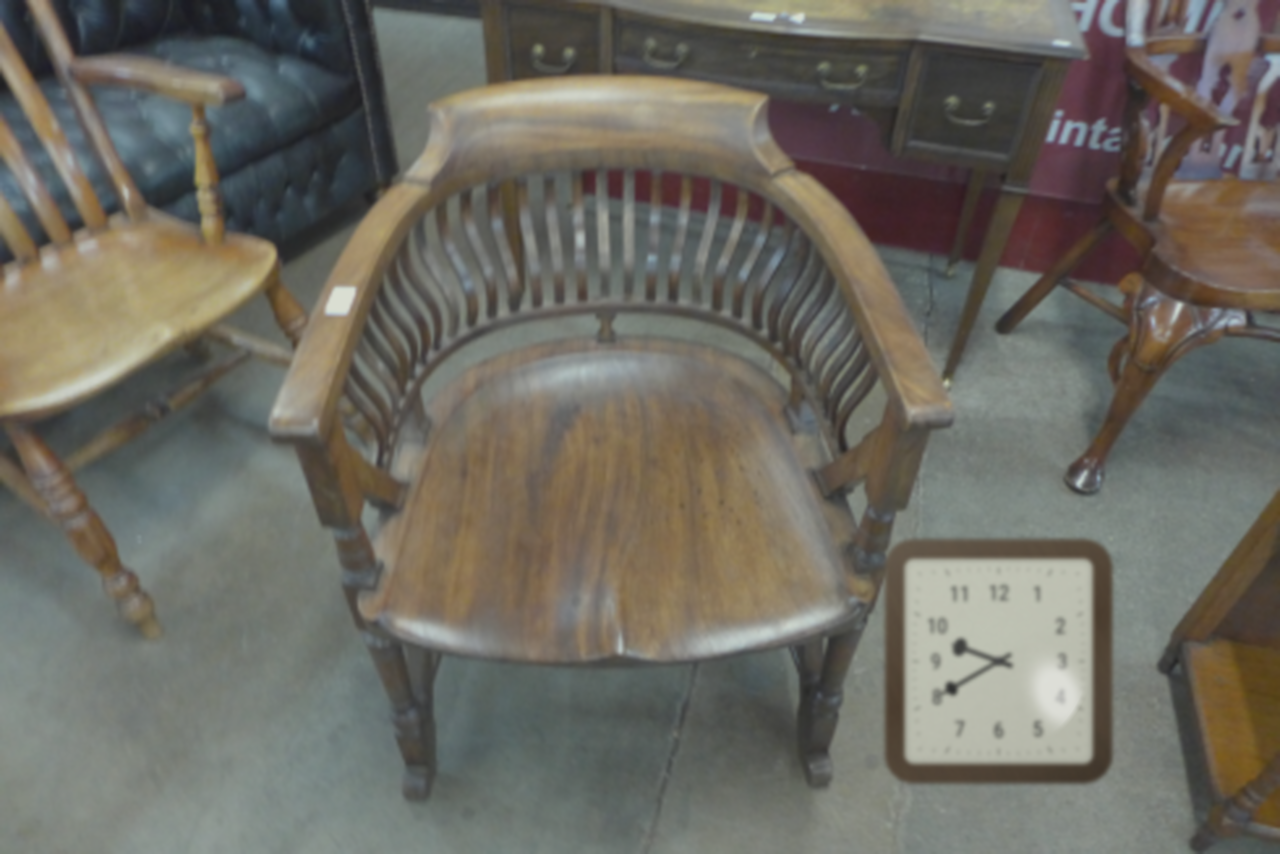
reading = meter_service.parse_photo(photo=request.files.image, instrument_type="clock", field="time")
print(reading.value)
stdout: 9:40
